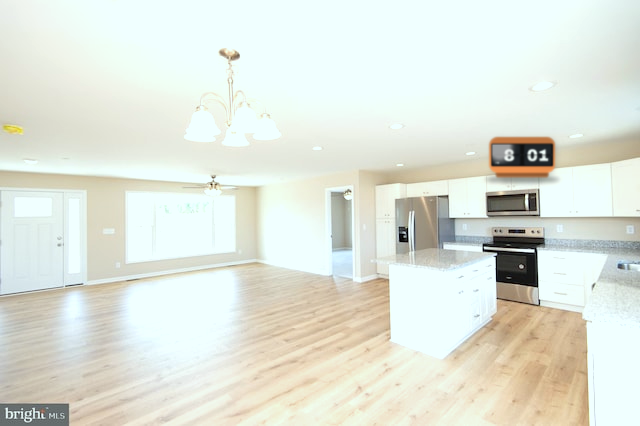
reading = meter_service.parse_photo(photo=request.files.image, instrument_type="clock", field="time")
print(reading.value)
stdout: 8:01
